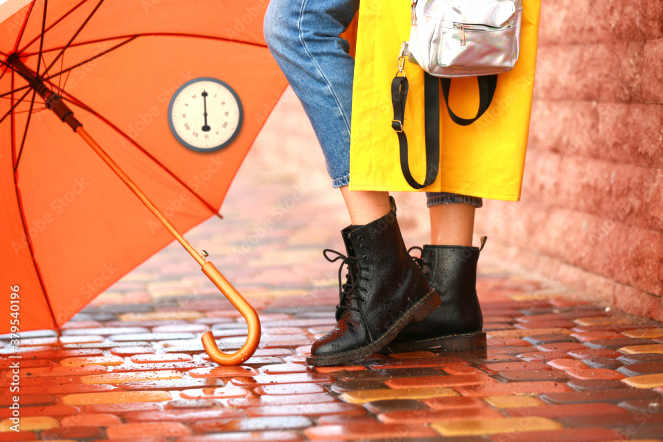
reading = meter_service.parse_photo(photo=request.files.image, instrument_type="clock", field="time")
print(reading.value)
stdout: 6:00
